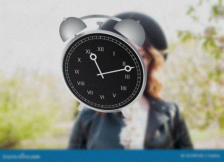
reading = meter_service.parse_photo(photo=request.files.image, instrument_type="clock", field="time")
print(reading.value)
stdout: 11:12
